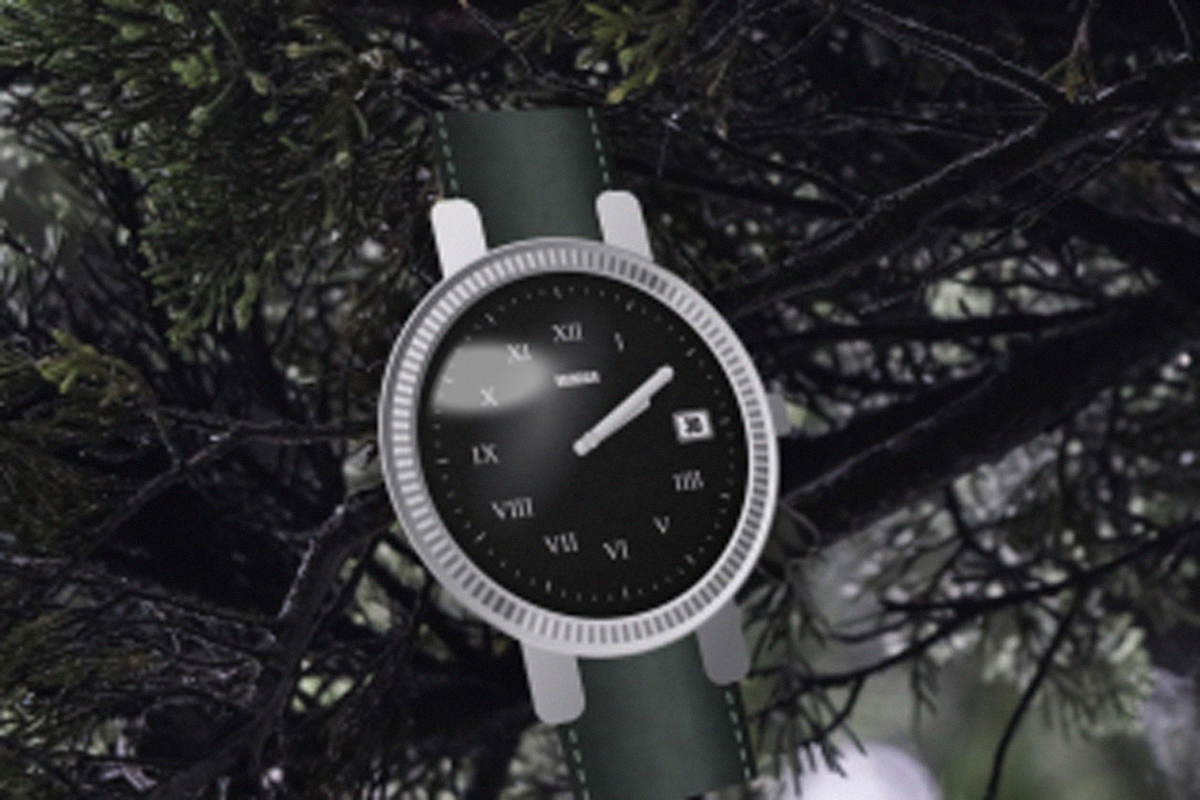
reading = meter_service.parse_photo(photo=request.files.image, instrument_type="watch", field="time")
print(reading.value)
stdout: 2:10
